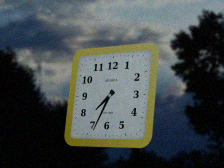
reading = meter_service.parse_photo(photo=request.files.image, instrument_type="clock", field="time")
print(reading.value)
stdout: 7:34
